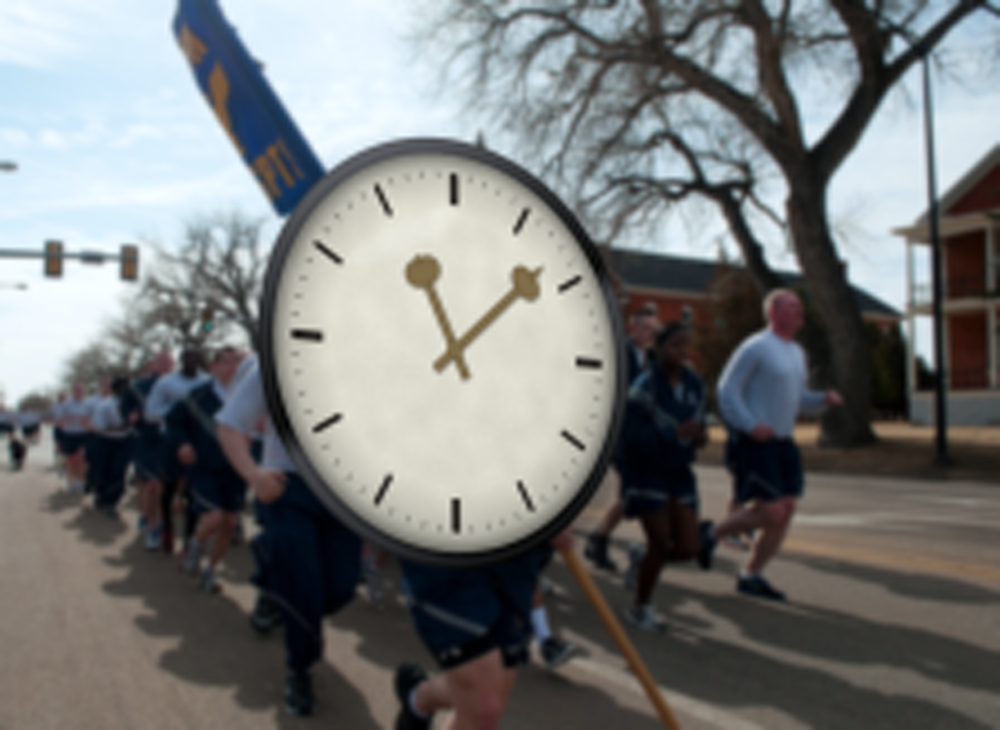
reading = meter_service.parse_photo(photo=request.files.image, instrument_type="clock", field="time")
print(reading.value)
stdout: 11:08
